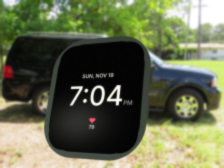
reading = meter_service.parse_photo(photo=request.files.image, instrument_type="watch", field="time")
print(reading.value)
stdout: 7:04
